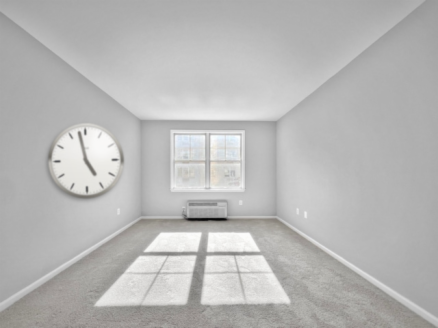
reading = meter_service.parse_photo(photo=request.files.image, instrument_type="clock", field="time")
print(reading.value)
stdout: 4:58
